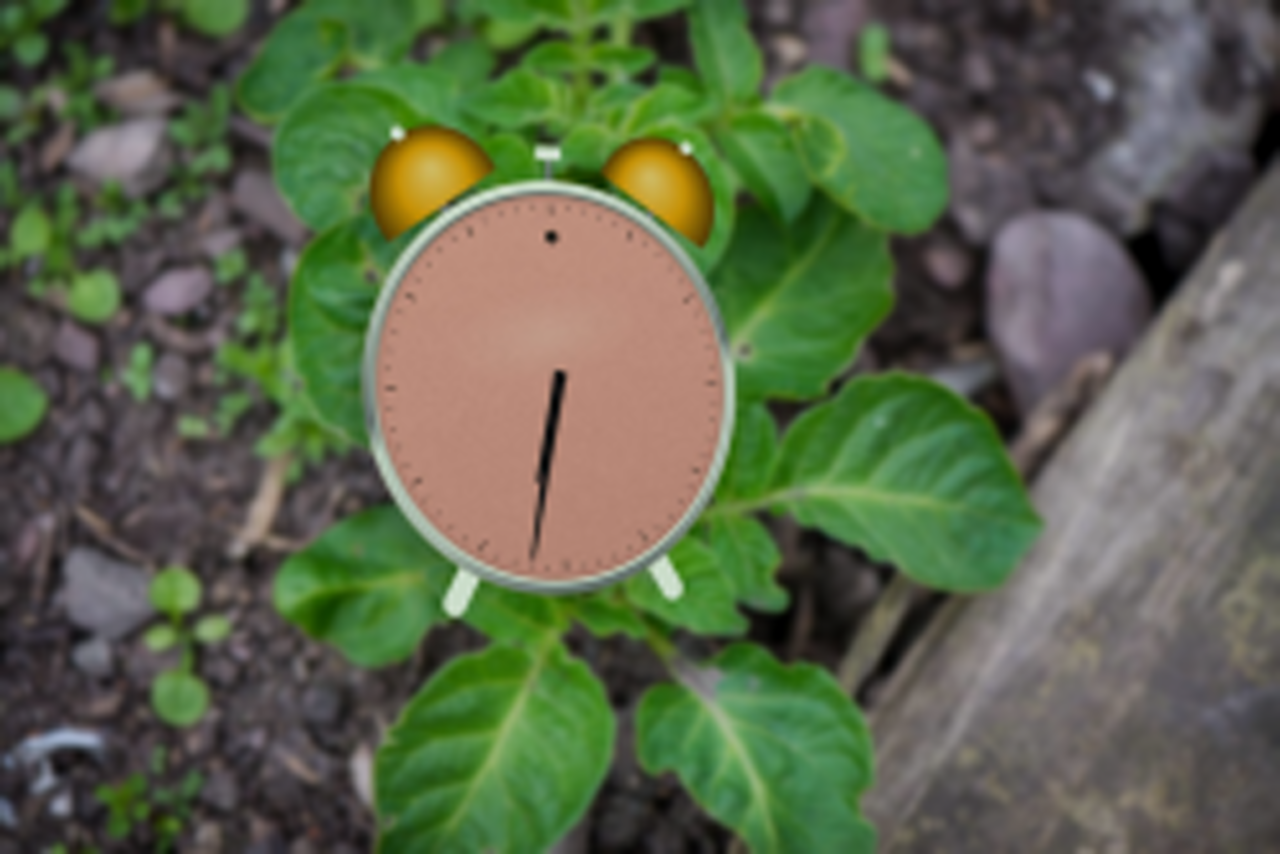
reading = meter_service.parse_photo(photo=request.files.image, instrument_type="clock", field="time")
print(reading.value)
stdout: 6:32
